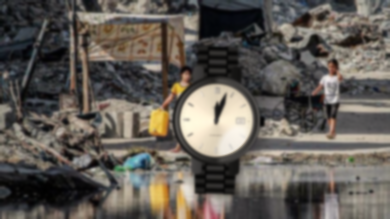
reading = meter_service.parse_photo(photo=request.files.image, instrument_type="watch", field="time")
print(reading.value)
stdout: 12:03
